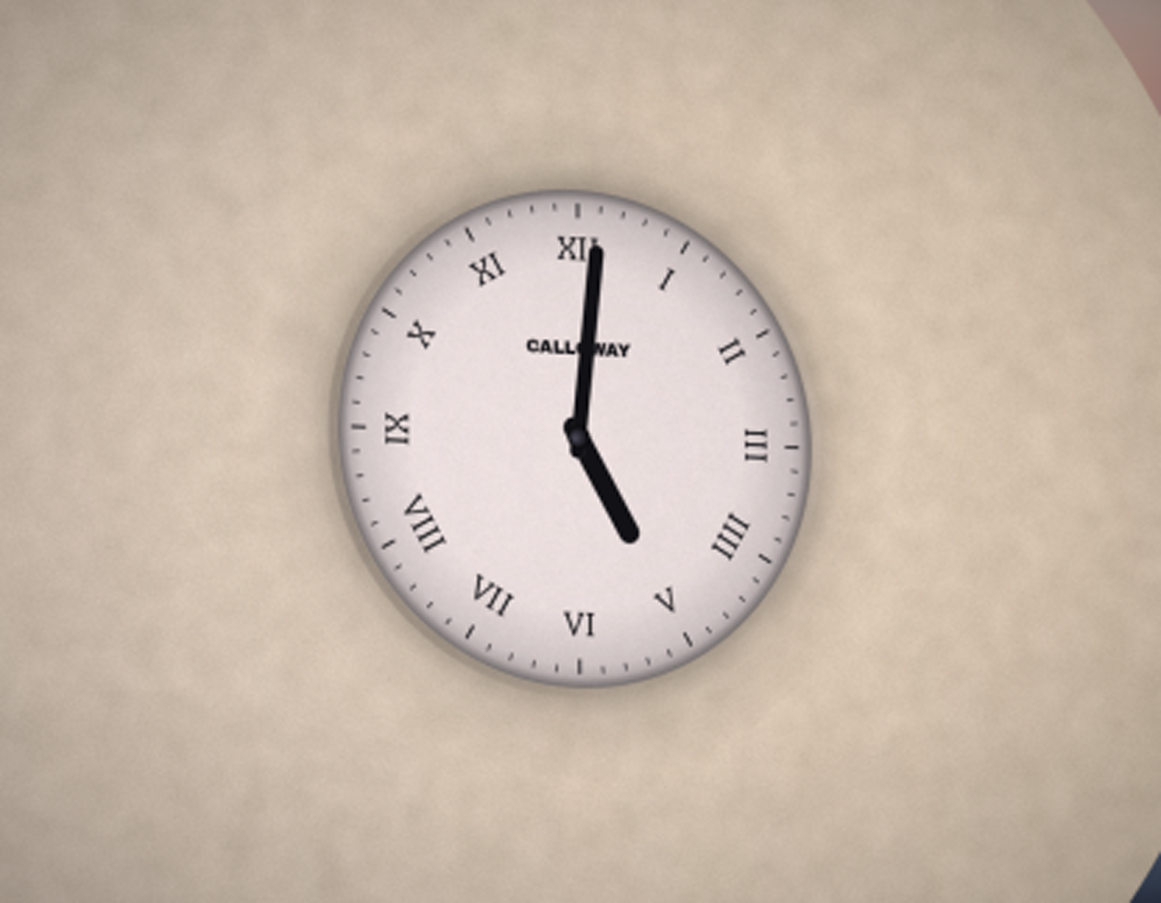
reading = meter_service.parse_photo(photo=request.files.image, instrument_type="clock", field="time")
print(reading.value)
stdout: 5:01
